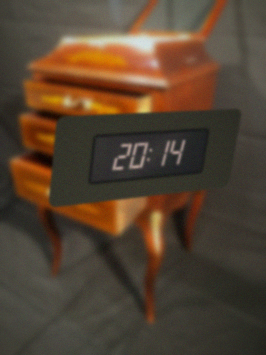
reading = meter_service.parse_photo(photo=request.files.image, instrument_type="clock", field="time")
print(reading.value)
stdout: 20:14
